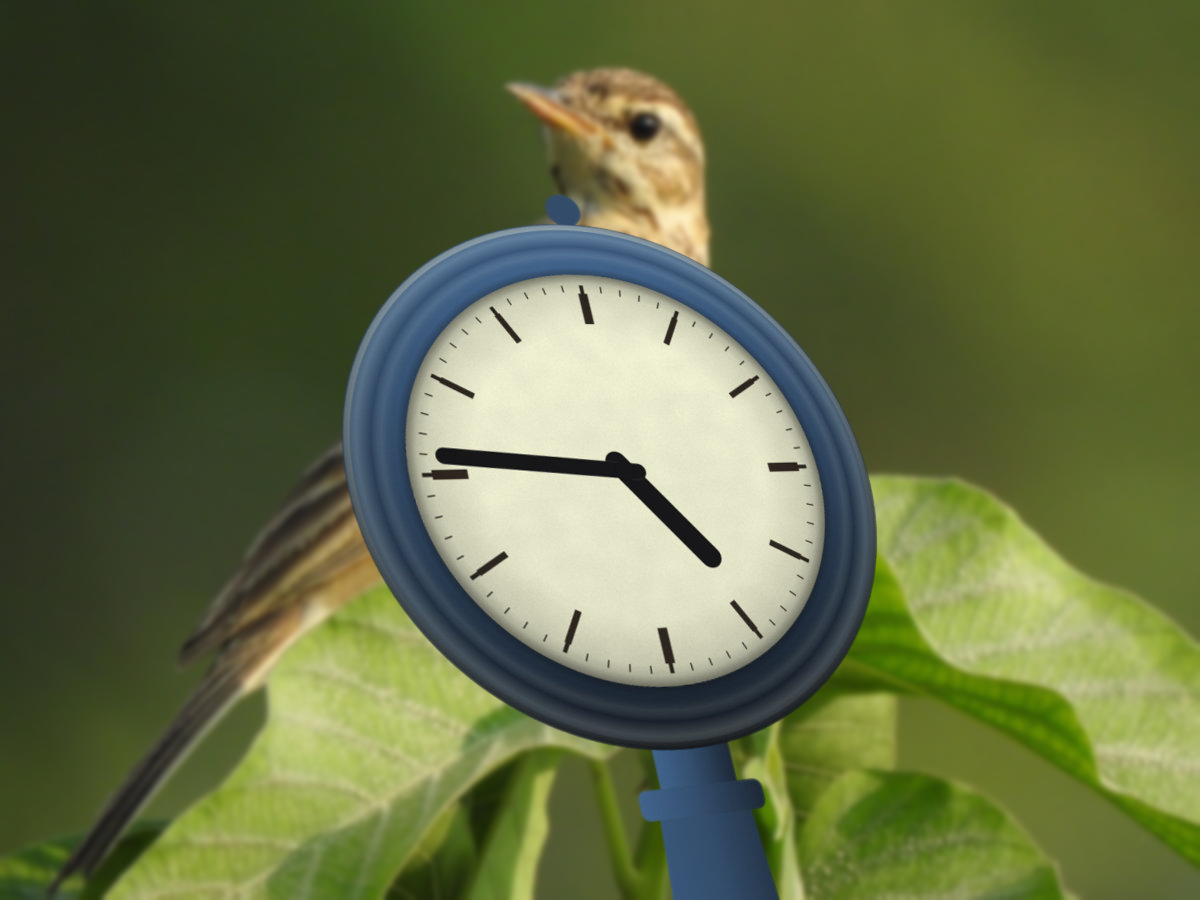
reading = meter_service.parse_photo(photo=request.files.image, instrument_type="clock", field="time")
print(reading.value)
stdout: 4:46
